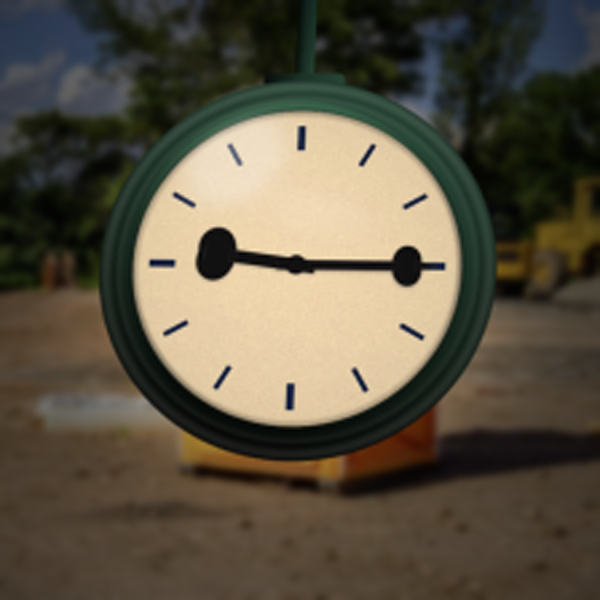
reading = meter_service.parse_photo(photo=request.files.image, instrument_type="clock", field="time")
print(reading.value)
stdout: 9:15
